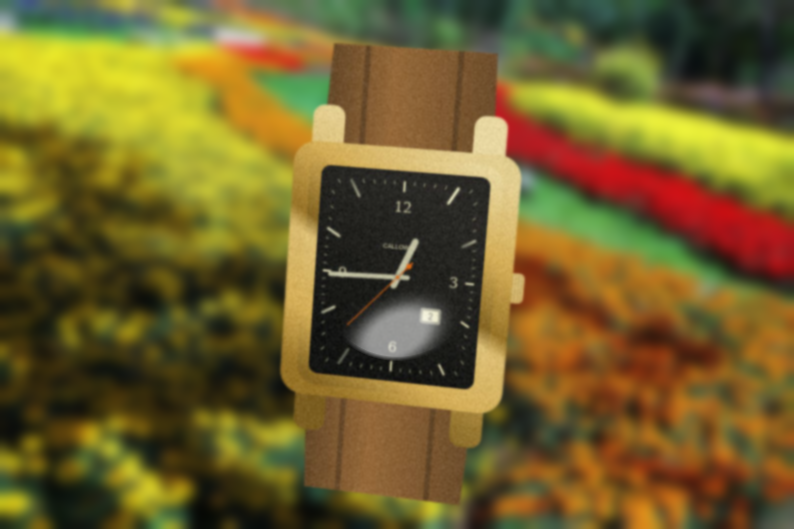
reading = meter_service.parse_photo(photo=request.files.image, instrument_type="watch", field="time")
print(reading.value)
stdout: 12:44:37
